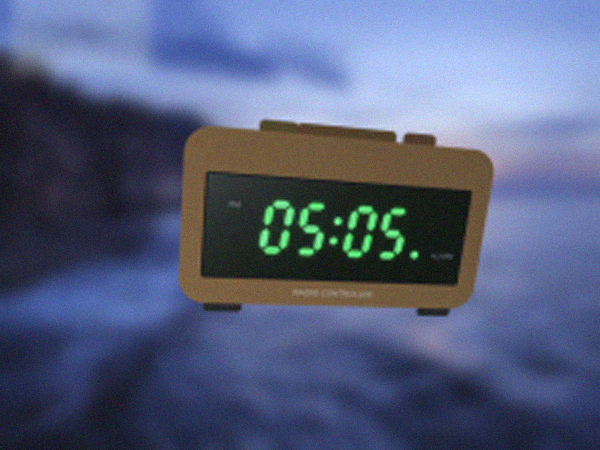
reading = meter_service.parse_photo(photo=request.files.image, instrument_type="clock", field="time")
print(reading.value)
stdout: 5:05
